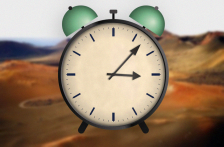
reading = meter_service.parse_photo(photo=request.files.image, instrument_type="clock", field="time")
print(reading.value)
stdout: 3:07
